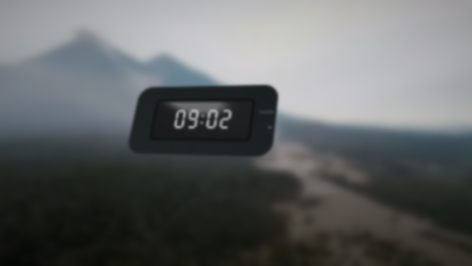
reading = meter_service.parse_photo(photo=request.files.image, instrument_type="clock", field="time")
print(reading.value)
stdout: 9:02
